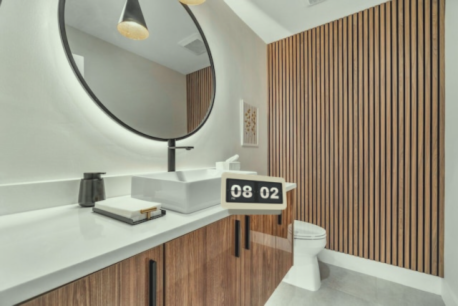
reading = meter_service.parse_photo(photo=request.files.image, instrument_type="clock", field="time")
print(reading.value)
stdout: 8:02
